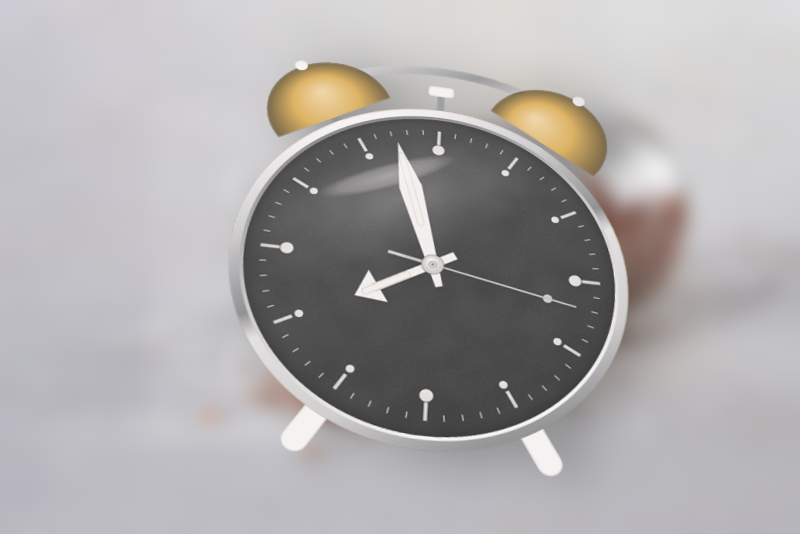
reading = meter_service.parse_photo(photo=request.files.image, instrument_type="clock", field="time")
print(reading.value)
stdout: 7:57:17
